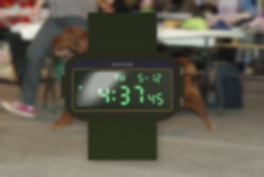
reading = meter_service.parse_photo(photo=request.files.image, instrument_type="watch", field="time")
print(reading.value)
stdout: 4:37:45
